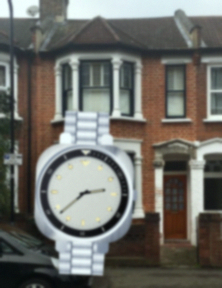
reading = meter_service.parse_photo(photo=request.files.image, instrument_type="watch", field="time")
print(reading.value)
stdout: 2:38
